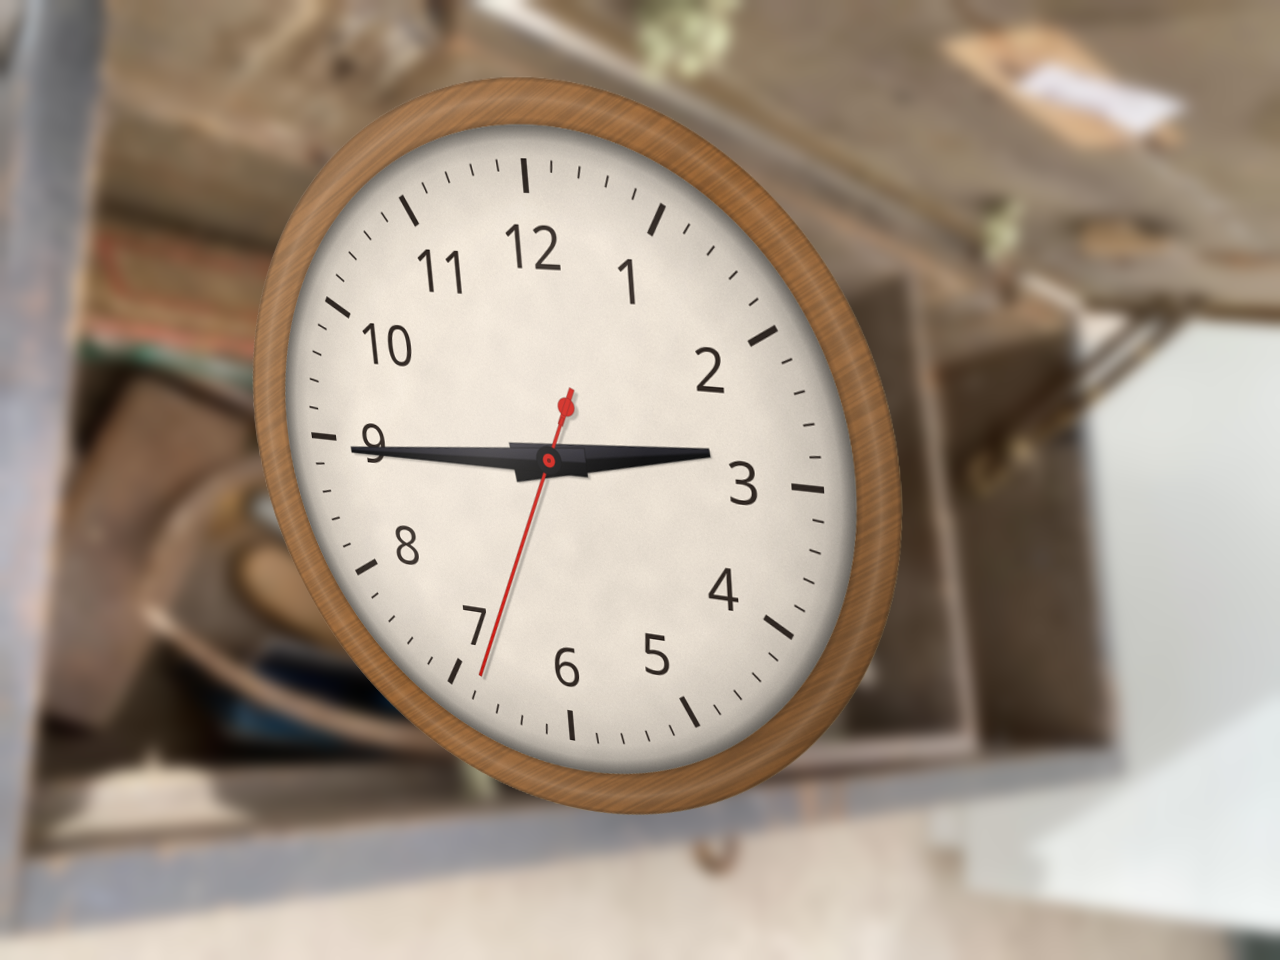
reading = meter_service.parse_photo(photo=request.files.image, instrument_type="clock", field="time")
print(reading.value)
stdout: 2:44:34
